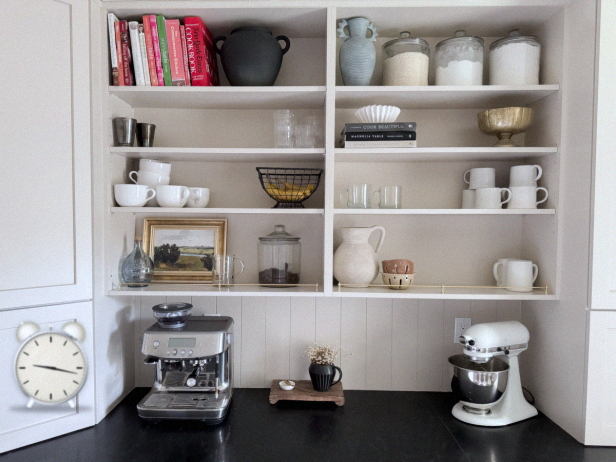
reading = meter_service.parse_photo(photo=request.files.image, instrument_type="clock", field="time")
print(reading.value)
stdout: 9:17
